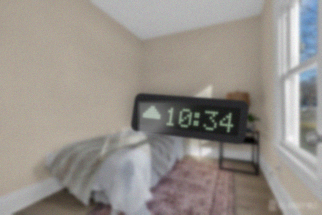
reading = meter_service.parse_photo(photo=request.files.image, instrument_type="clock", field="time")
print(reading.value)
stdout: 10:34
